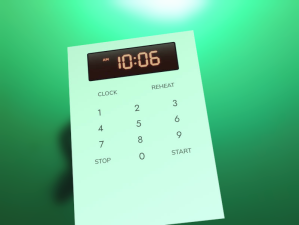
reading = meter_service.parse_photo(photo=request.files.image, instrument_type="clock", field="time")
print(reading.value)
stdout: 10:06
